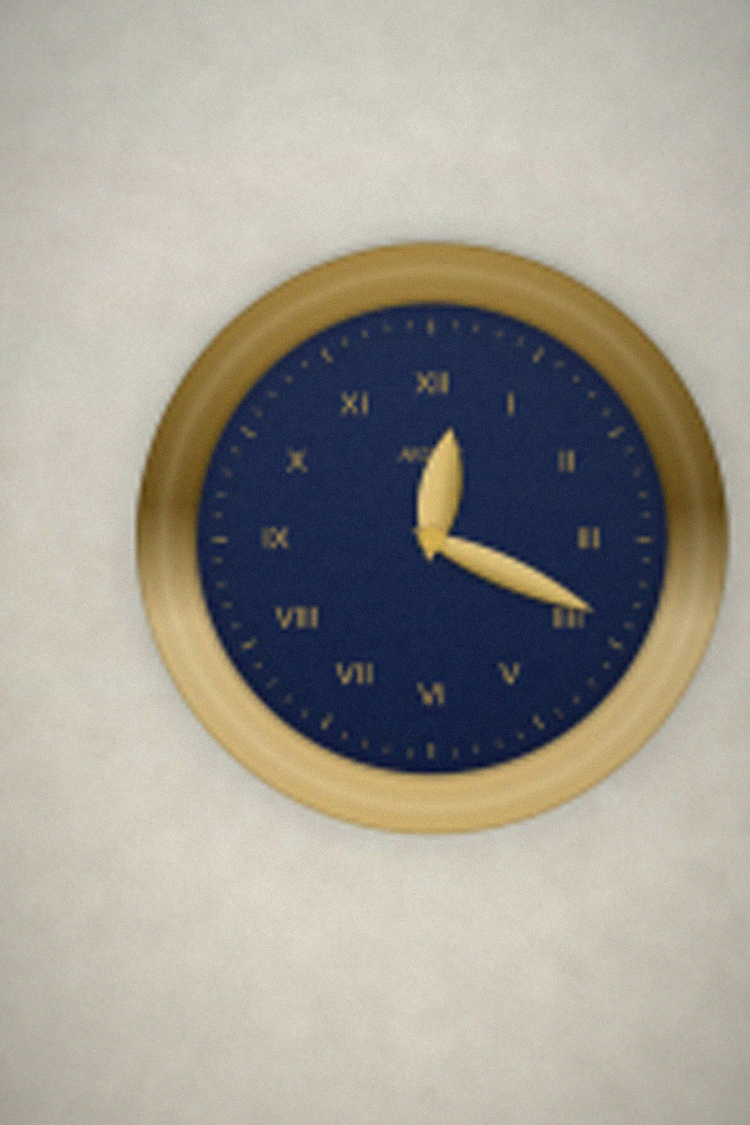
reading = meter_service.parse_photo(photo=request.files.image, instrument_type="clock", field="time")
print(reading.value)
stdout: 12:19
